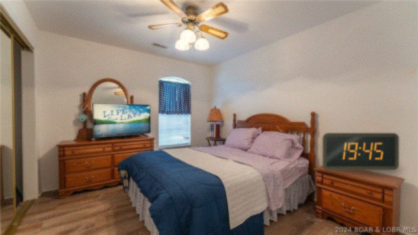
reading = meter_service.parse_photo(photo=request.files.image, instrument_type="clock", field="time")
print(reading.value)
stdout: 19:45
